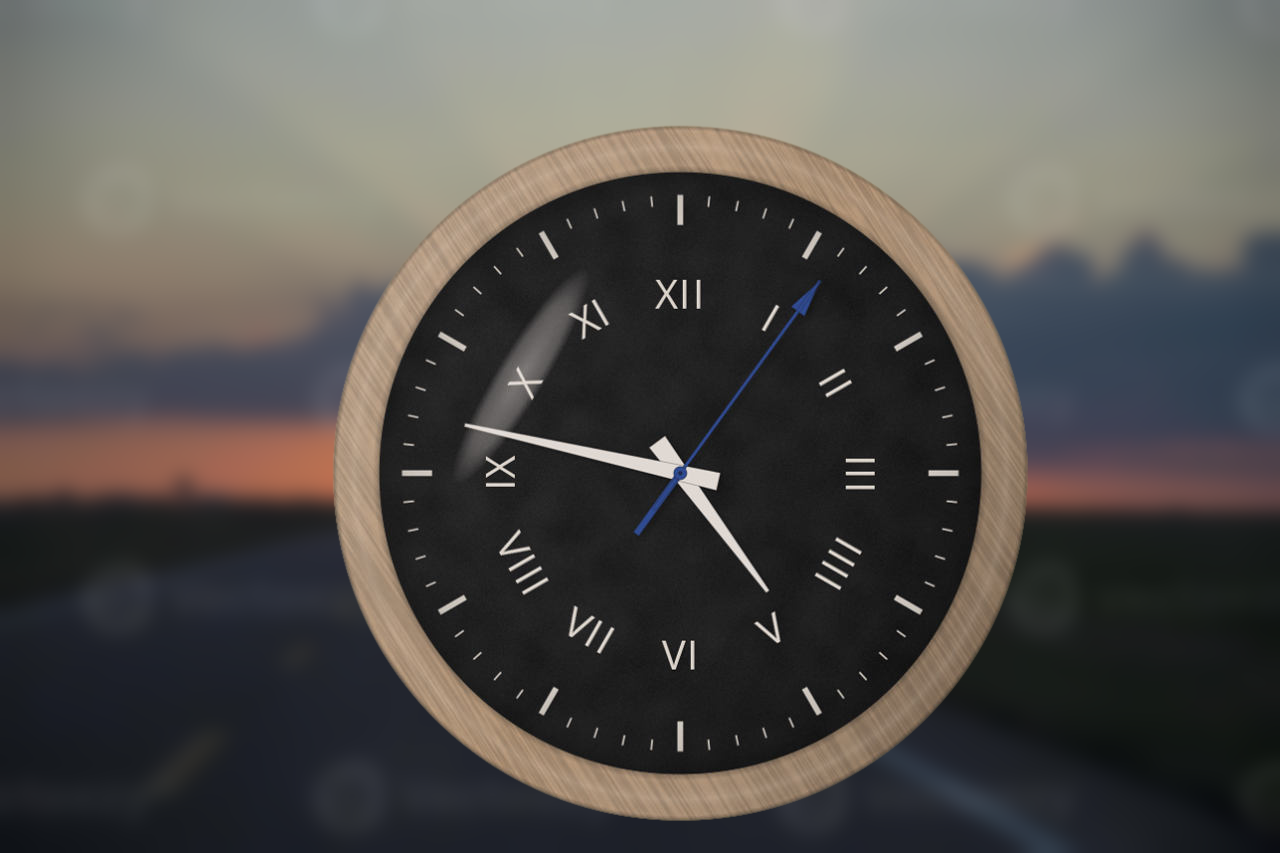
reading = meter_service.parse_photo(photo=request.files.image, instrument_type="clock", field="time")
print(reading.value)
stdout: 4:47:06
